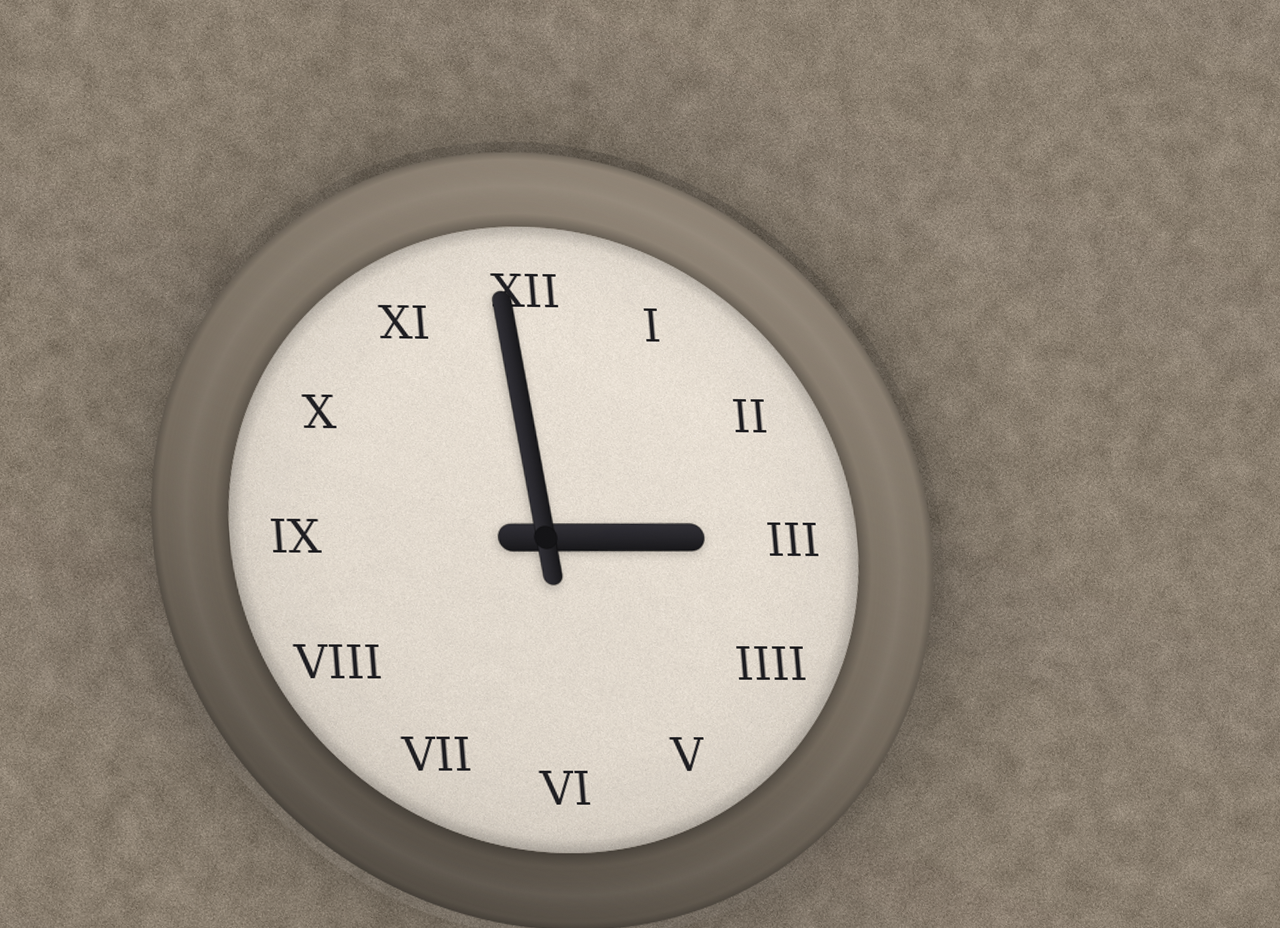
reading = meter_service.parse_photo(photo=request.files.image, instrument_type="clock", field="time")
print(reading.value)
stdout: 2:59
